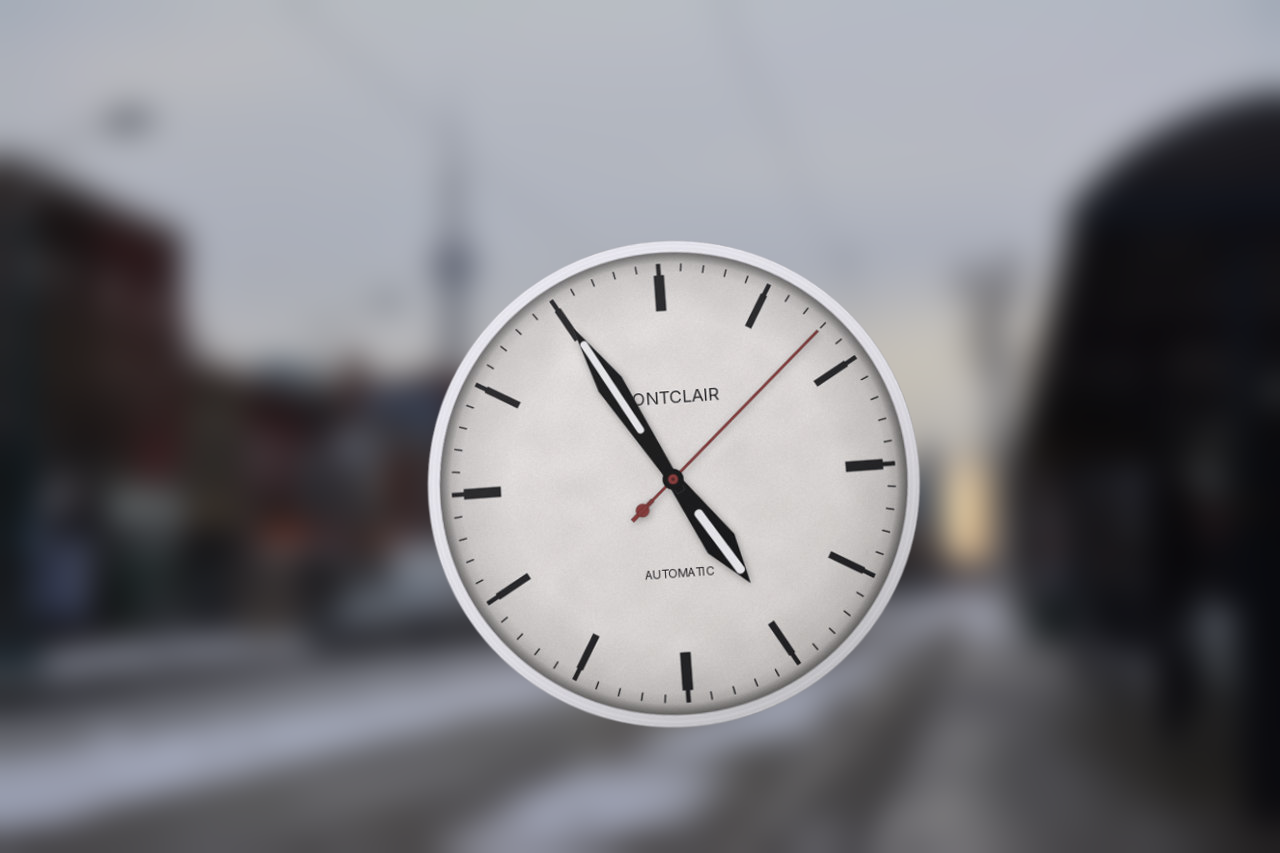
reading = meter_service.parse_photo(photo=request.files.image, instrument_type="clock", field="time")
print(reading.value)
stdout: 4:55:08
